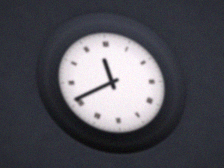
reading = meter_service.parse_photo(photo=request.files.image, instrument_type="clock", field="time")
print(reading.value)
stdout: 11:41
